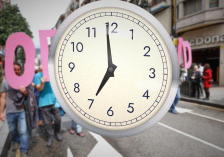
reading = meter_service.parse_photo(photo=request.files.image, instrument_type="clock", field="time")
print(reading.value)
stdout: 6:59
